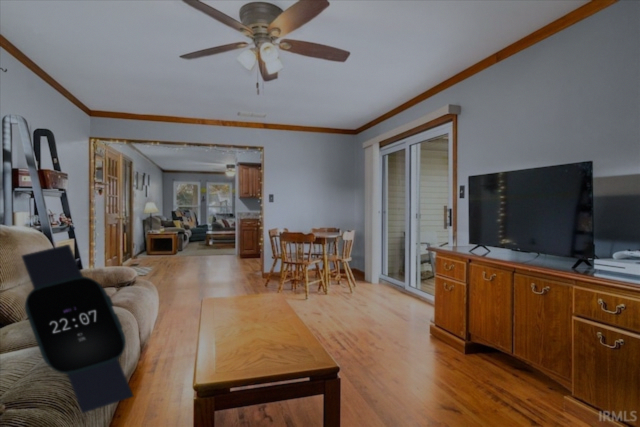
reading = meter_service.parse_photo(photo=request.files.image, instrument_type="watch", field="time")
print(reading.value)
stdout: 22:07
